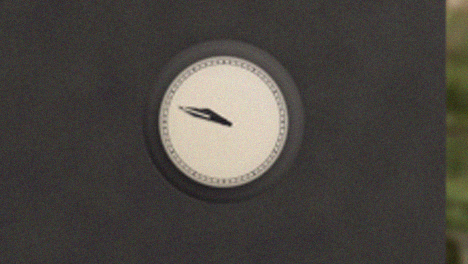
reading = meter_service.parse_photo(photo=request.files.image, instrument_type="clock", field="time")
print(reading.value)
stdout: 9:48
